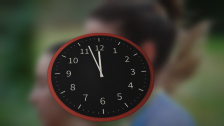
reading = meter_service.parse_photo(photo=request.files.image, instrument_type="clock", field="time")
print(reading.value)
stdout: 11:57
